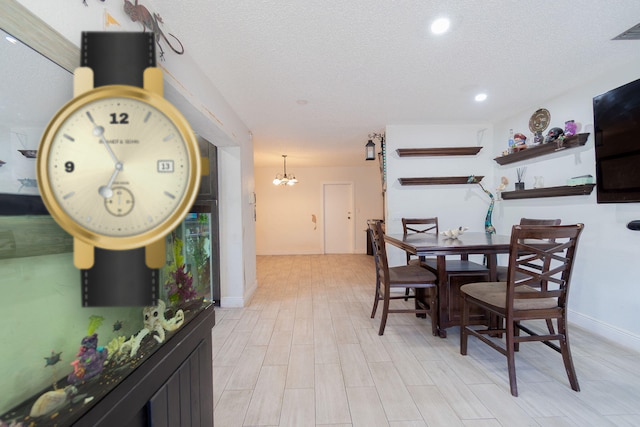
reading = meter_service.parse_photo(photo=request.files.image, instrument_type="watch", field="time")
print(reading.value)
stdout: 6:55
